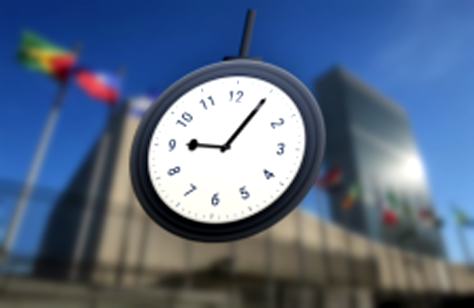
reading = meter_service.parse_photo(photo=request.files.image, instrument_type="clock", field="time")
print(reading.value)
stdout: 9:05
